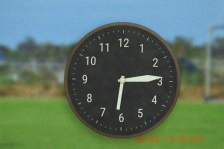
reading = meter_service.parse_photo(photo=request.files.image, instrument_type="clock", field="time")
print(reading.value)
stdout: 6:14
